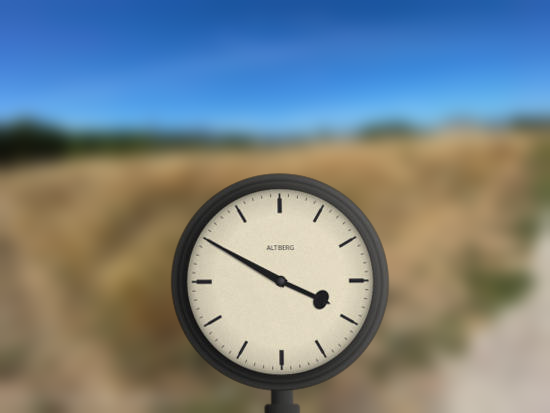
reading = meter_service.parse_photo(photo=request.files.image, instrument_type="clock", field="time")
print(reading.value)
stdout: 3:50
